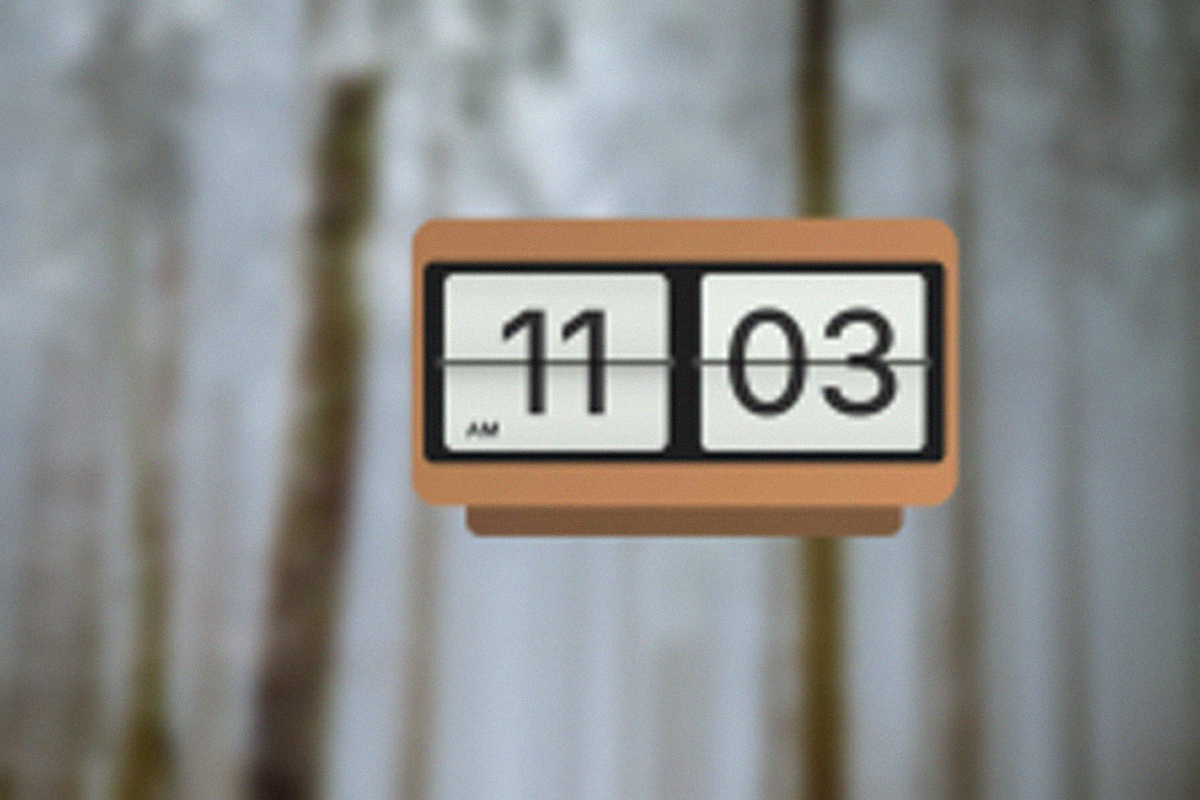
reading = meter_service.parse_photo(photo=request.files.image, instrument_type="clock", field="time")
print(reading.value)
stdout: 11:03
